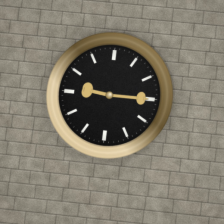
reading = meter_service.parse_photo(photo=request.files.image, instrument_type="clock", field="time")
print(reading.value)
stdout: 9:15
